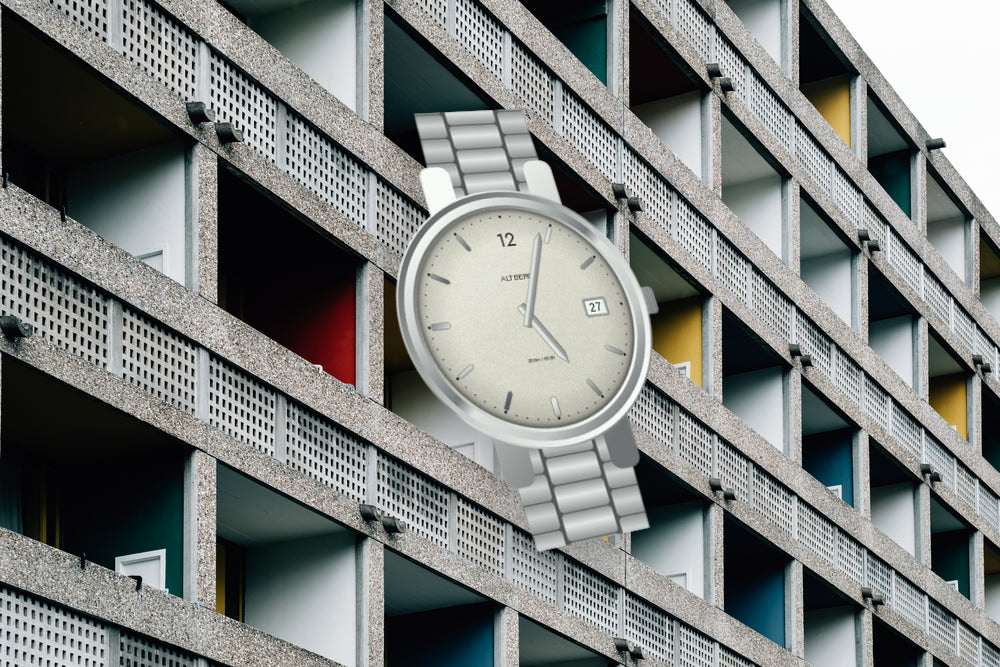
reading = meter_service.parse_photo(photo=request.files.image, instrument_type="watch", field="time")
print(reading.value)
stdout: 5:04
